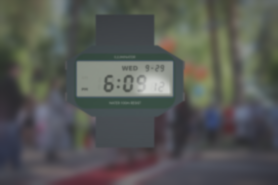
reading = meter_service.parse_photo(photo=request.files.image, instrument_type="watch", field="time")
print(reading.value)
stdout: 6:09:12
